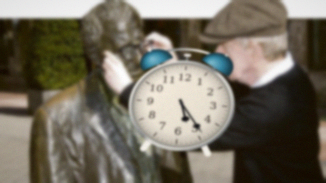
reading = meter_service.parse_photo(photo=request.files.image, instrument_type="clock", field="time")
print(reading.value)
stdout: 5:24
